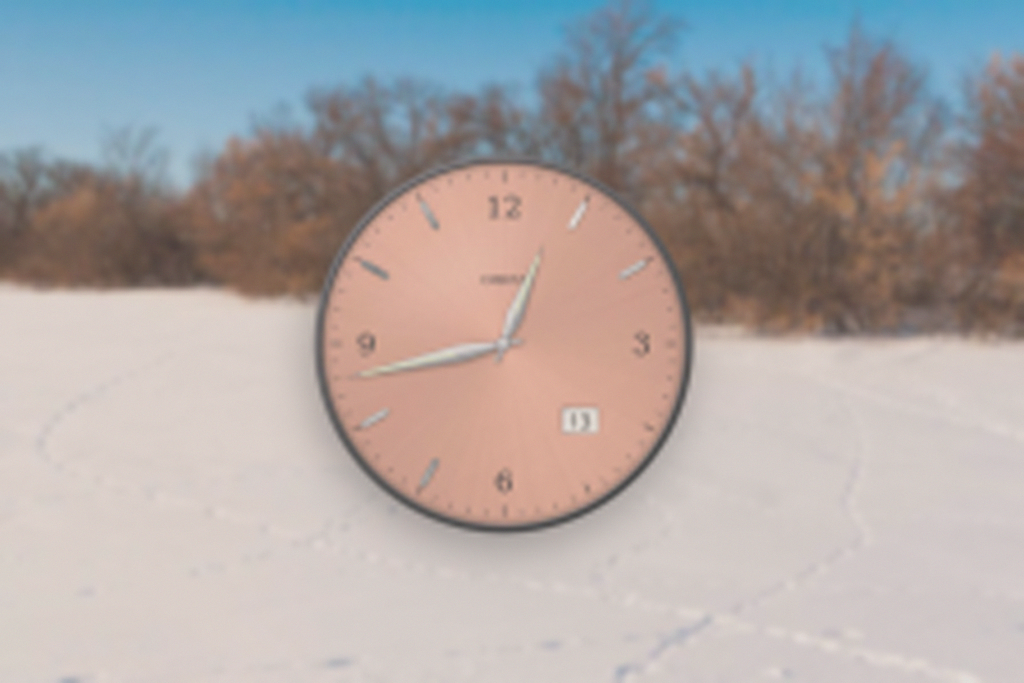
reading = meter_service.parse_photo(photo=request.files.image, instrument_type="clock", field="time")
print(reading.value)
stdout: 12:43
